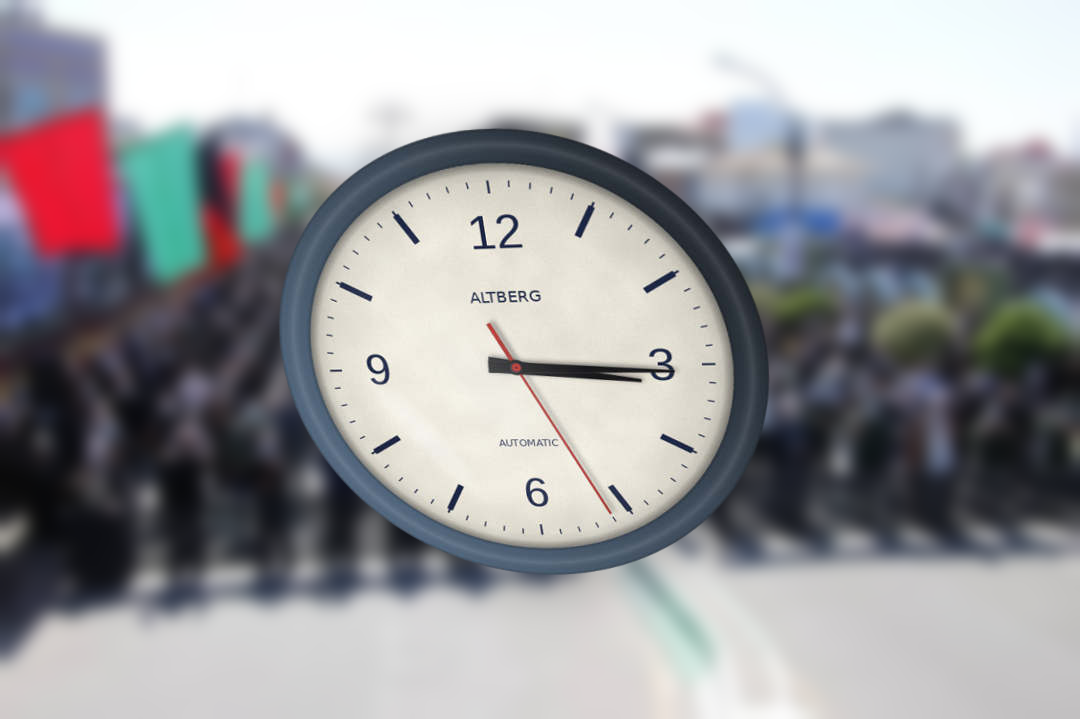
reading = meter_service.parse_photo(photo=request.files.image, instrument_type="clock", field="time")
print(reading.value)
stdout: 3:15:26
